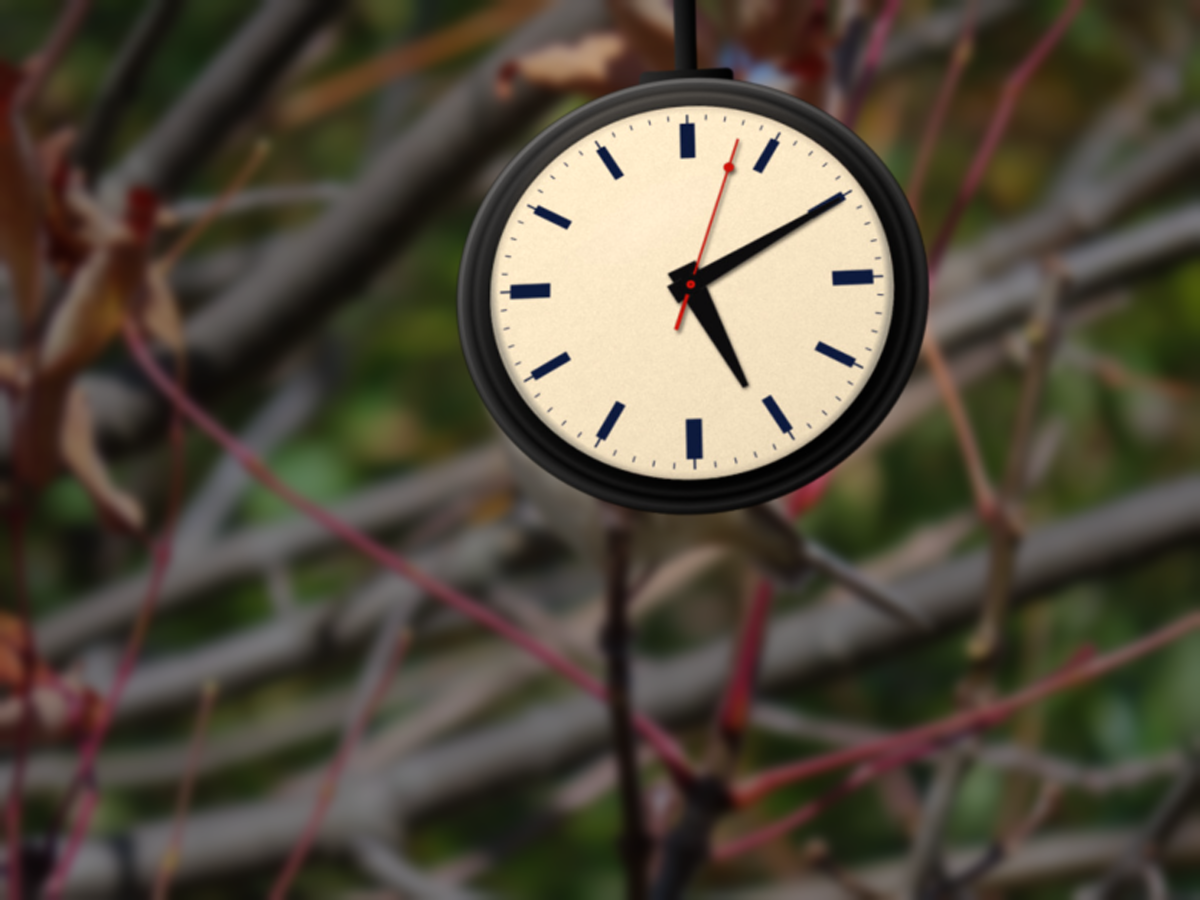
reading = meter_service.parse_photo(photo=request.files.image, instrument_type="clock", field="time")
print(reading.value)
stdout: 5:10:03
